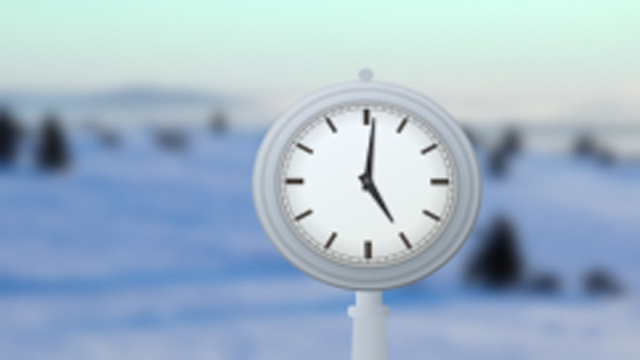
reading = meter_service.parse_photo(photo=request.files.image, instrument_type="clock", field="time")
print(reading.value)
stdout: 5:01
